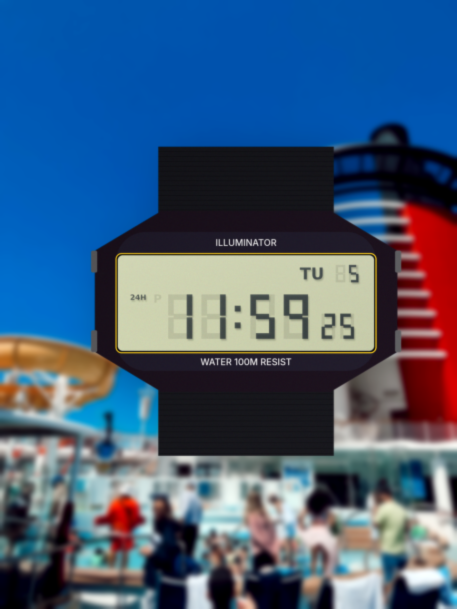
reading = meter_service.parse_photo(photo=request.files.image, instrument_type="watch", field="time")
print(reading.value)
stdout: 11:59:25
